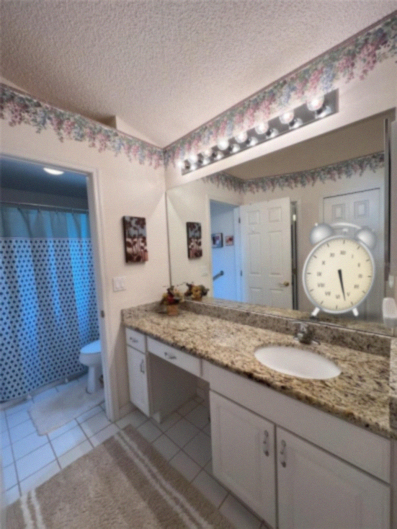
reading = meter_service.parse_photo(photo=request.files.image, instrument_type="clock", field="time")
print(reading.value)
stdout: 5:27
